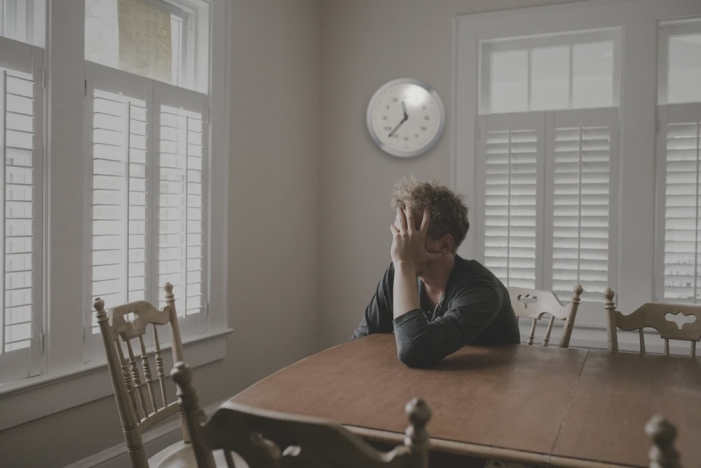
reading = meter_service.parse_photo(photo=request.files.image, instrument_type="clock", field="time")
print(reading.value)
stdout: 11:37
